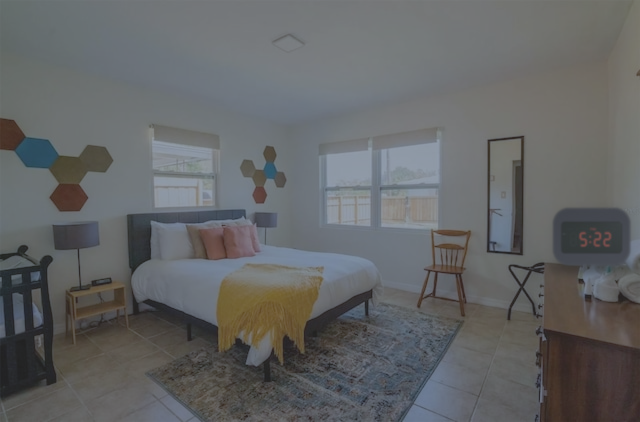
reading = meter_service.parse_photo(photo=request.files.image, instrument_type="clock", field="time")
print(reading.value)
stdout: 5:22
